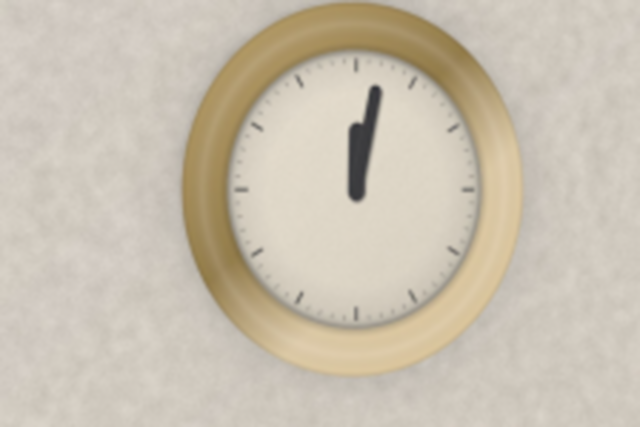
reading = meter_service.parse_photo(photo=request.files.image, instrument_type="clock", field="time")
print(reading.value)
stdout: 12:02
